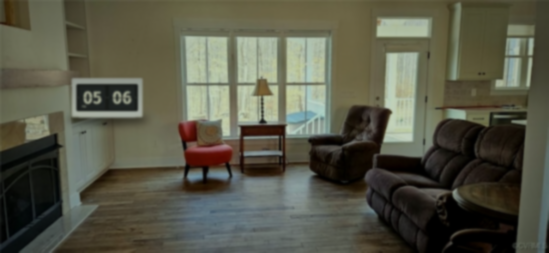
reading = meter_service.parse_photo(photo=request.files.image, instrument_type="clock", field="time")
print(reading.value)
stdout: 5:06
